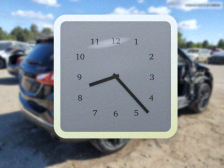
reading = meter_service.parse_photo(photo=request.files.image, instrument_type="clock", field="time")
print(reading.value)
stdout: 8:23
